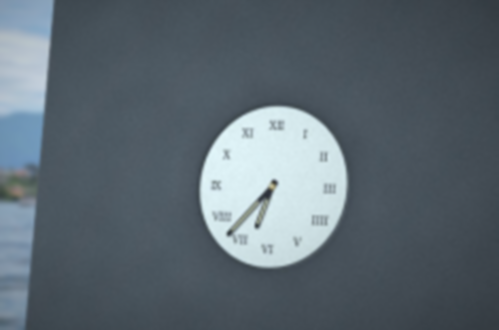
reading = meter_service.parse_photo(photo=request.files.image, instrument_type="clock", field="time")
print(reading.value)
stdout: 6:37
